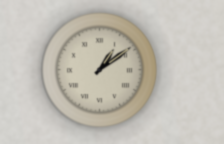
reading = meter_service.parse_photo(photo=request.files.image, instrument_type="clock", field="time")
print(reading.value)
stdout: 1:09
